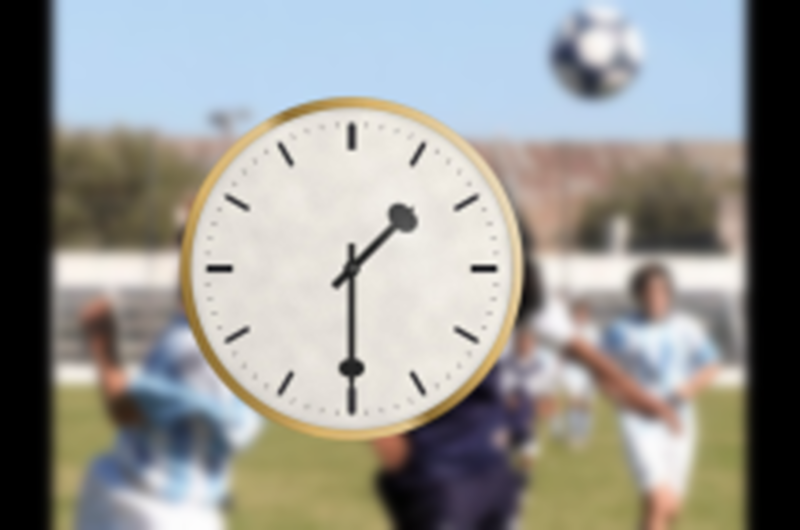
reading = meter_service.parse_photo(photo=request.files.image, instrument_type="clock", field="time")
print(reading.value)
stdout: 1:30
